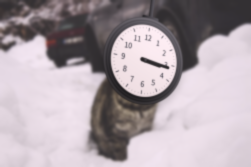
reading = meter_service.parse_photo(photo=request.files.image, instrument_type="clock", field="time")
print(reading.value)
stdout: 3:16
